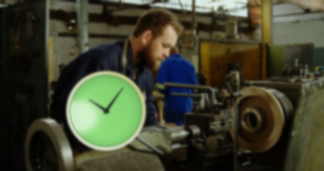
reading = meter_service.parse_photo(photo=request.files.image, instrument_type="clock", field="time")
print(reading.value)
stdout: 10:06
